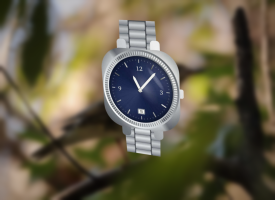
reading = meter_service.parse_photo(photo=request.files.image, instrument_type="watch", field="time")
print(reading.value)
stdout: 11:07
